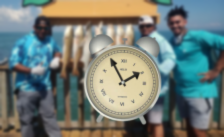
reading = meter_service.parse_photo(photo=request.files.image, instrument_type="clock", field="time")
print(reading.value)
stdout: 1:55
